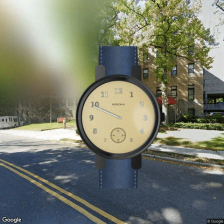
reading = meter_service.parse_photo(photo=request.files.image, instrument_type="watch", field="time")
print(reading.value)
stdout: 9:49
